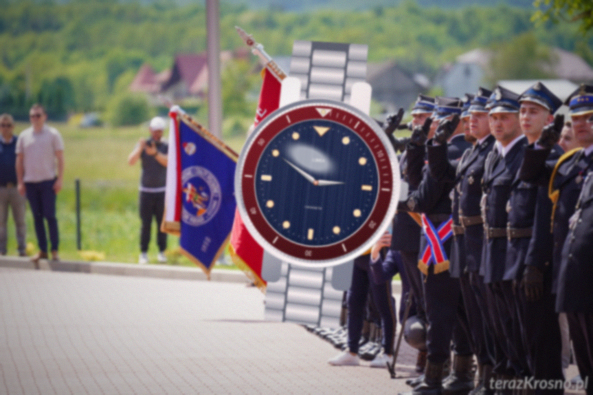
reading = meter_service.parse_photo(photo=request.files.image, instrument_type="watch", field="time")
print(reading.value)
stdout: 2:50
